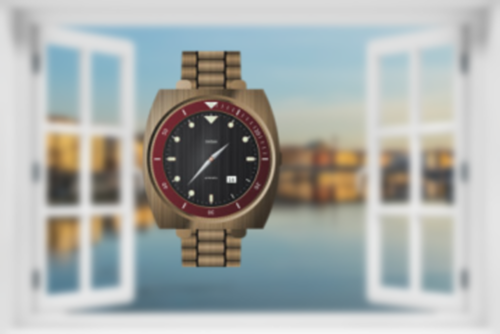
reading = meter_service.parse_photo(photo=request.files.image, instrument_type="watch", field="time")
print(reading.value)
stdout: 1:37
